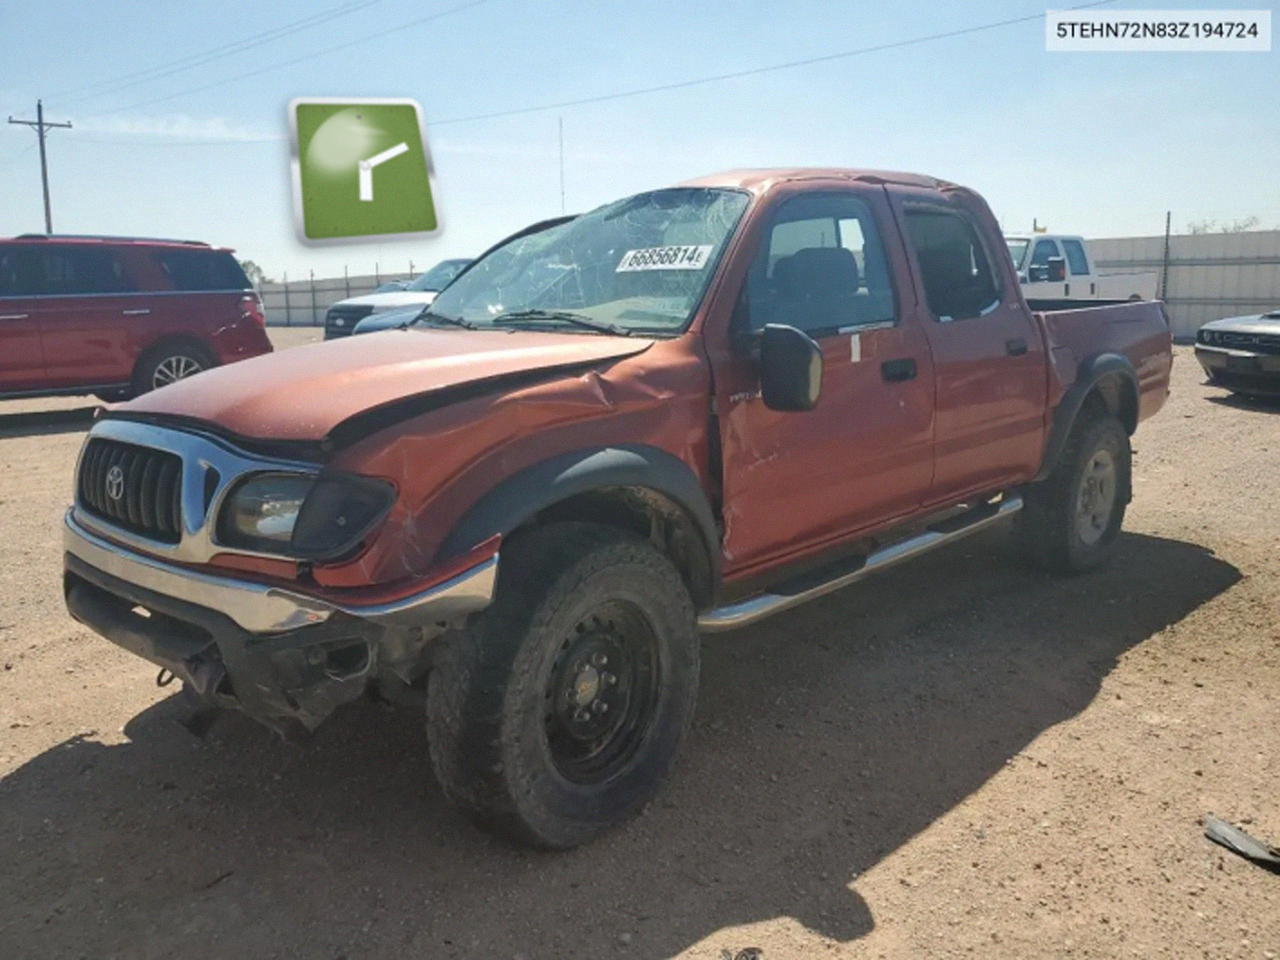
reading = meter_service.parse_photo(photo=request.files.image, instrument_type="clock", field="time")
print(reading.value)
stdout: 6:11
